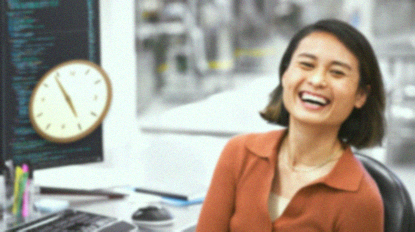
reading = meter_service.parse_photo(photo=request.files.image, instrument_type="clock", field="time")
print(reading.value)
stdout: 4:54
